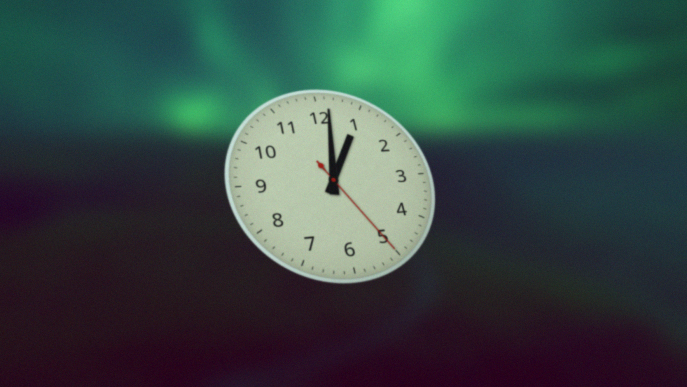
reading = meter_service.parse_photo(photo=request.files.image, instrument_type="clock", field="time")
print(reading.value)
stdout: 1:01:25
